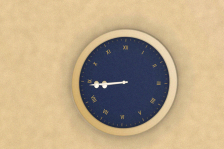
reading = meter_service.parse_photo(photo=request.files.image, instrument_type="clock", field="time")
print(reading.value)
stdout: 8:44
